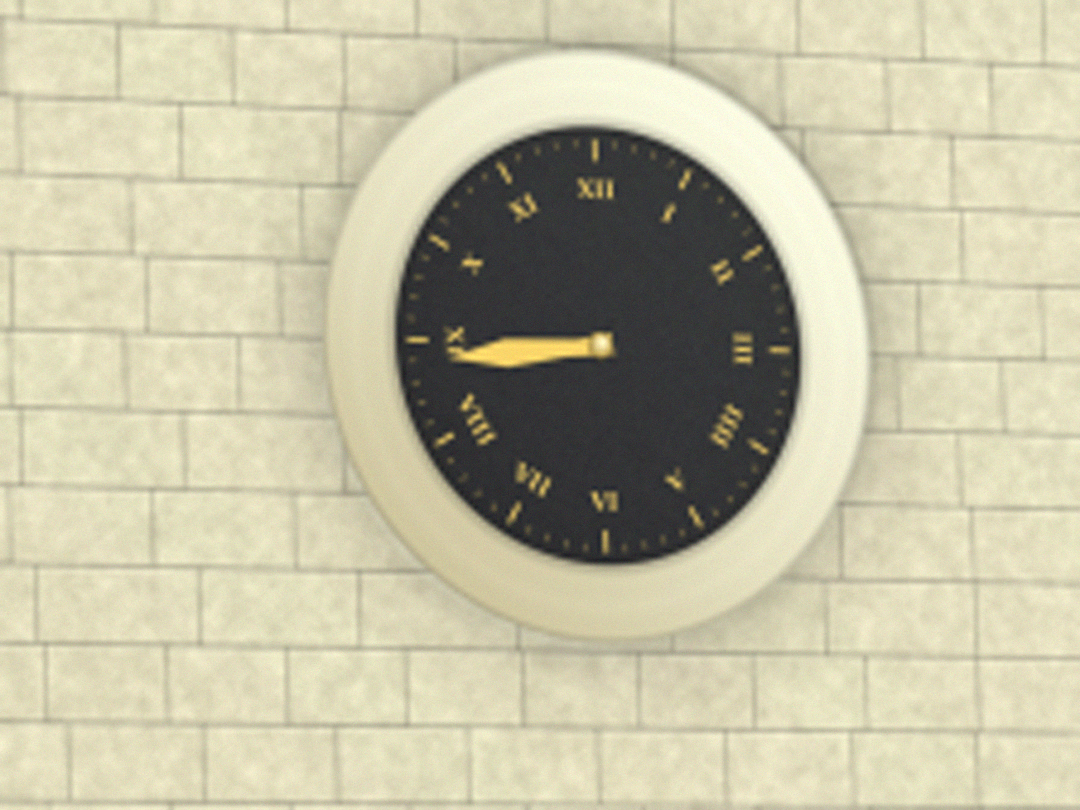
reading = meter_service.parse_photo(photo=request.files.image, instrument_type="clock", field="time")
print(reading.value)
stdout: 8:44
